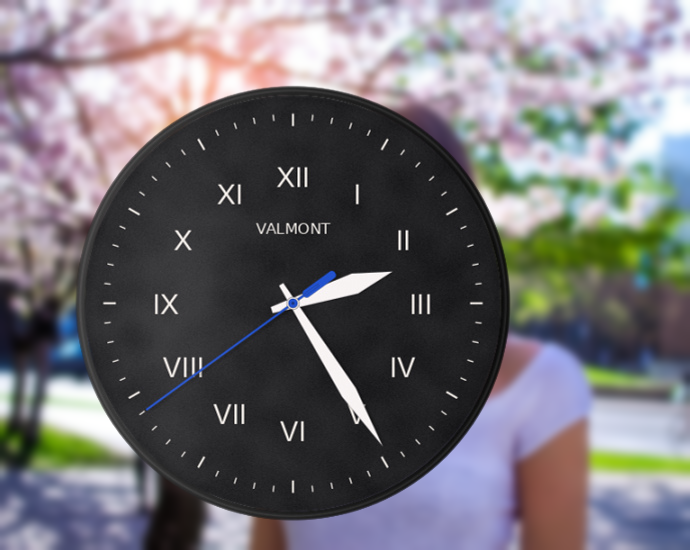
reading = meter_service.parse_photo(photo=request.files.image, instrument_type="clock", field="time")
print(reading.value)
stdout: 2:24:39
